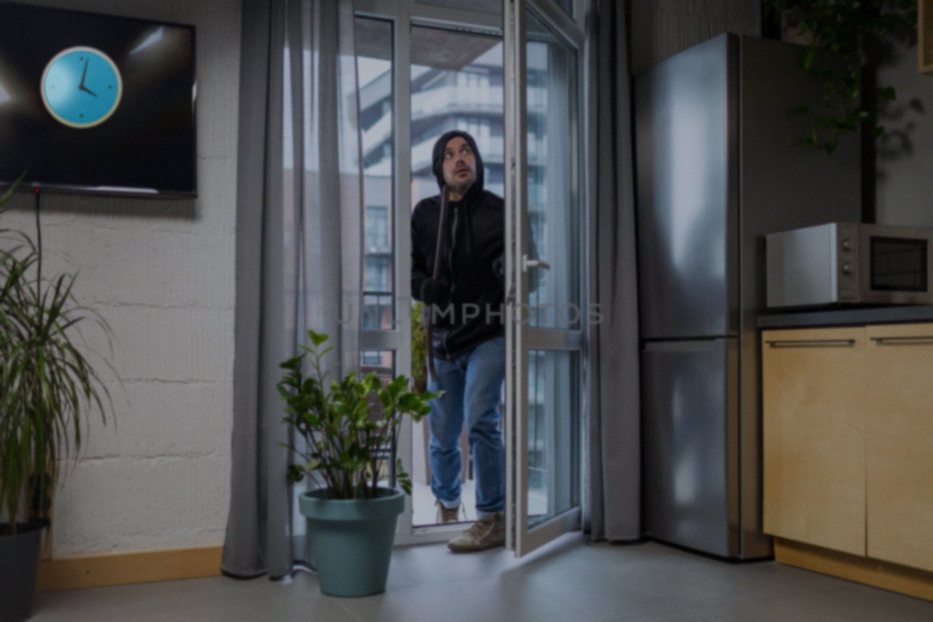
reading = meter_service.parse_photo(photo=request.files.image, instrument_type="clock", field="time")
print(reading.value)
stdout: 4:02
